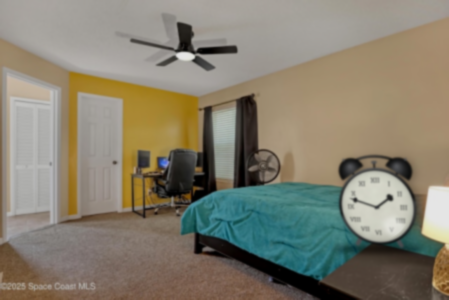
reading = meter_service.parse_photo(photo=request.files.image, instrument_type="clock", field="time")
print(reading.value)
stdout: 1:48
